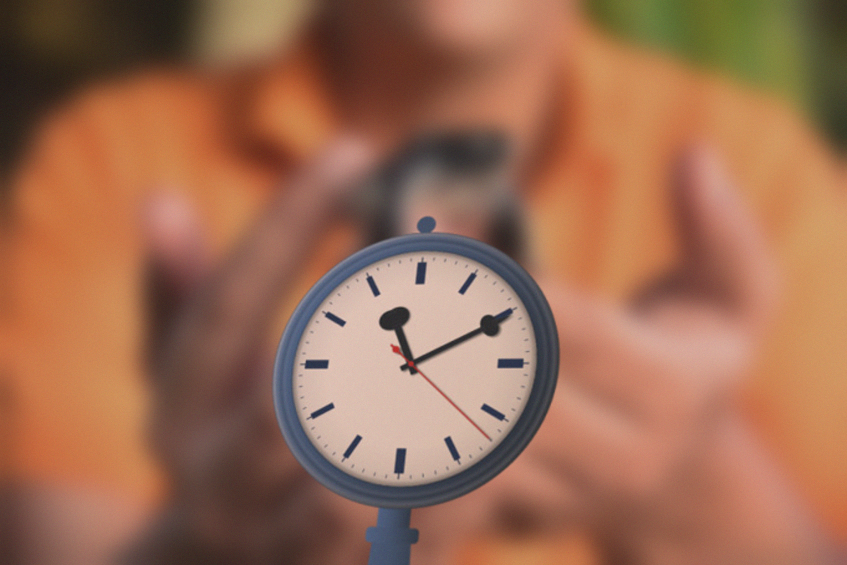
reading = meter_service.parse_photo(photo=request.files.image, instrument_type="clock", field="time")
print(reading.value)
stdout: 11:10:22
